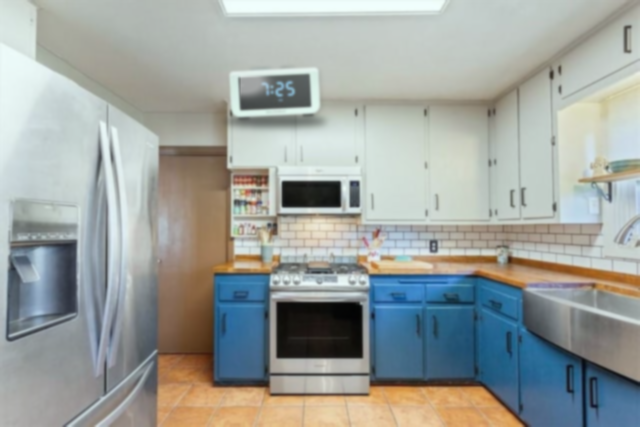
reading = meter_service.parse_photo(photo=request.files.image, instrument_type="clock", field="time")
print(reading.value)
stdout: 7:25
